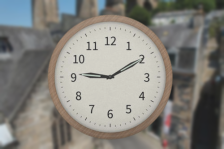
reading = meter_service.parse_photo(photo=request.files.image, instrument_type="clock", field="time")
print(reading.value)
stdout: 9:10
